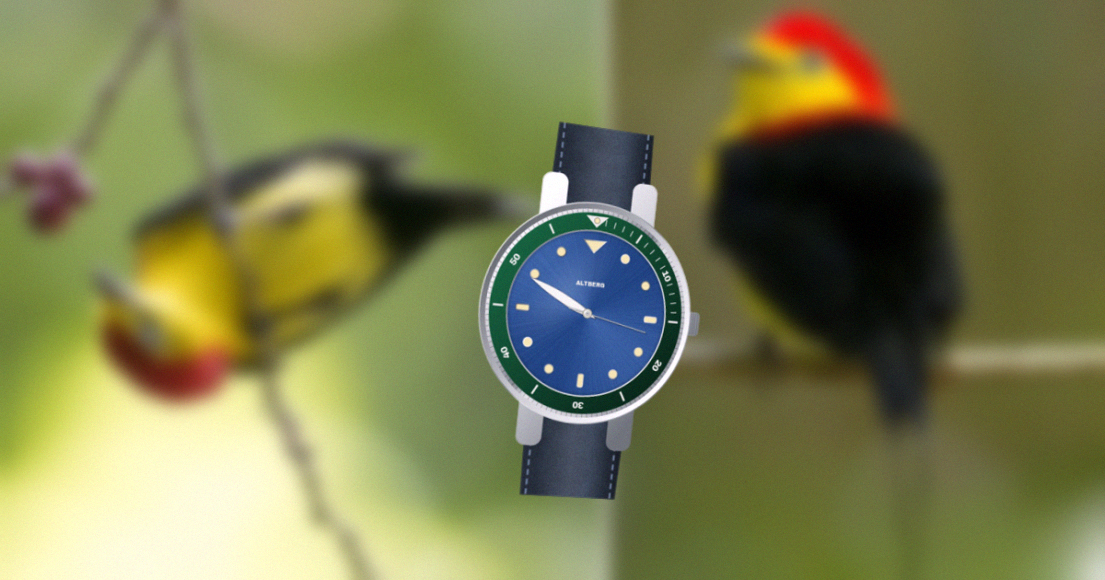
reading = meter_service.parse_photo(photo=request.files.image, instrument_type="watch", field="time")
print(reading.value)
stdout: 9:49:17
